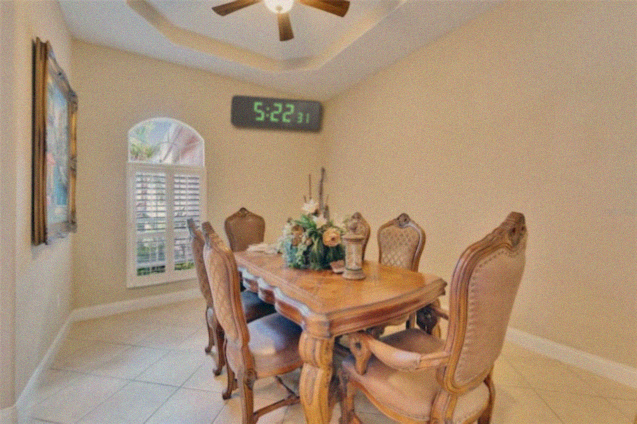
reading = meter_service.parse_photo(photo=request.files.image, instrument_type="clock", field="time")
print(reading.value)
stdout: 5:22
